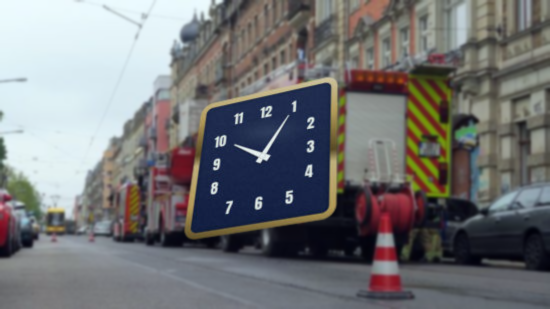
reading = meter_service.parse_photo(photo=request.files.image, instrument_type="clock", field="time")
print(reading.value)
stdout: 10:05
